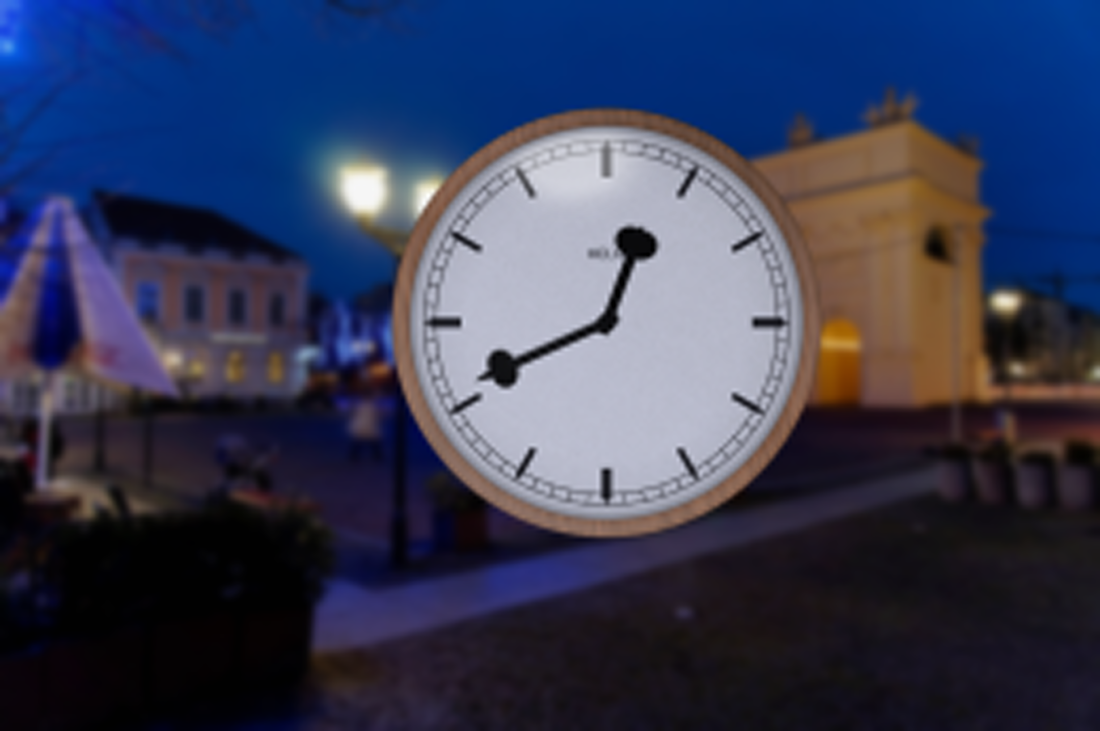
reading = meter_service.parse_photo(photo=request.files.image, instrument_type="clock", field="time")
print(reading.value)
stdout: 12:41
